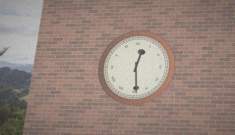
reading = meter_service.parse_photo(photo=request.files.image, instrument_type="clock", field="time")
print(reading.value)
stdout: 12:29
